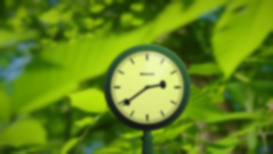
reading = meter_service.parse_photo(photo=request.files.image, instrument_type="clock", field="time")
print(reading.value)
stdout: 2:39
